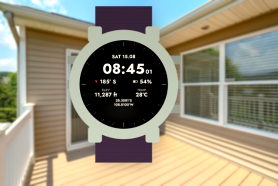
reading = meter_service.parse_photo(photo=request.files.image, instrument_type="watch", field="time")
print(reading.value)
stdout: 8:45
